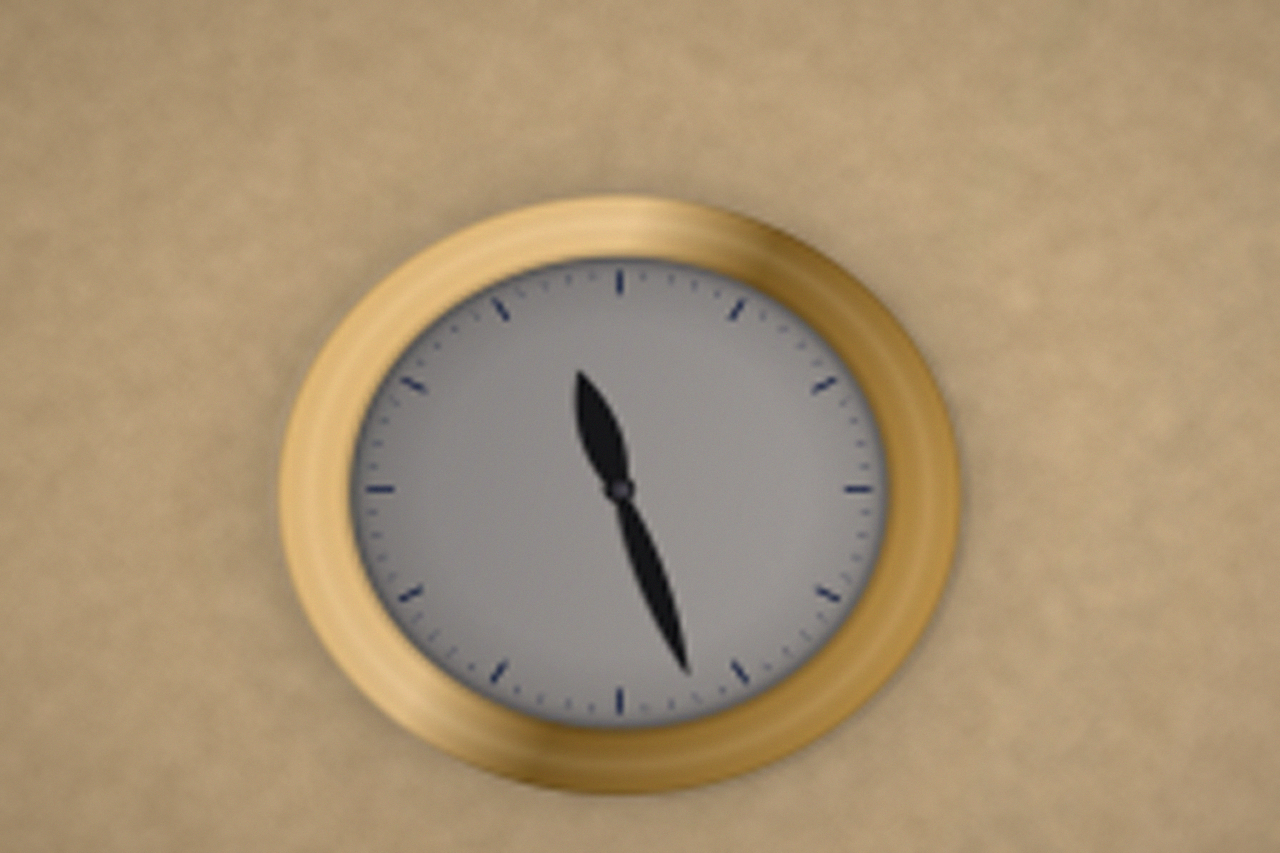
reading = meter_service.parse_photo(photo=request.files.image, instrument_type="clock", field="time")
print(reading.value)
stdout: 11:27
